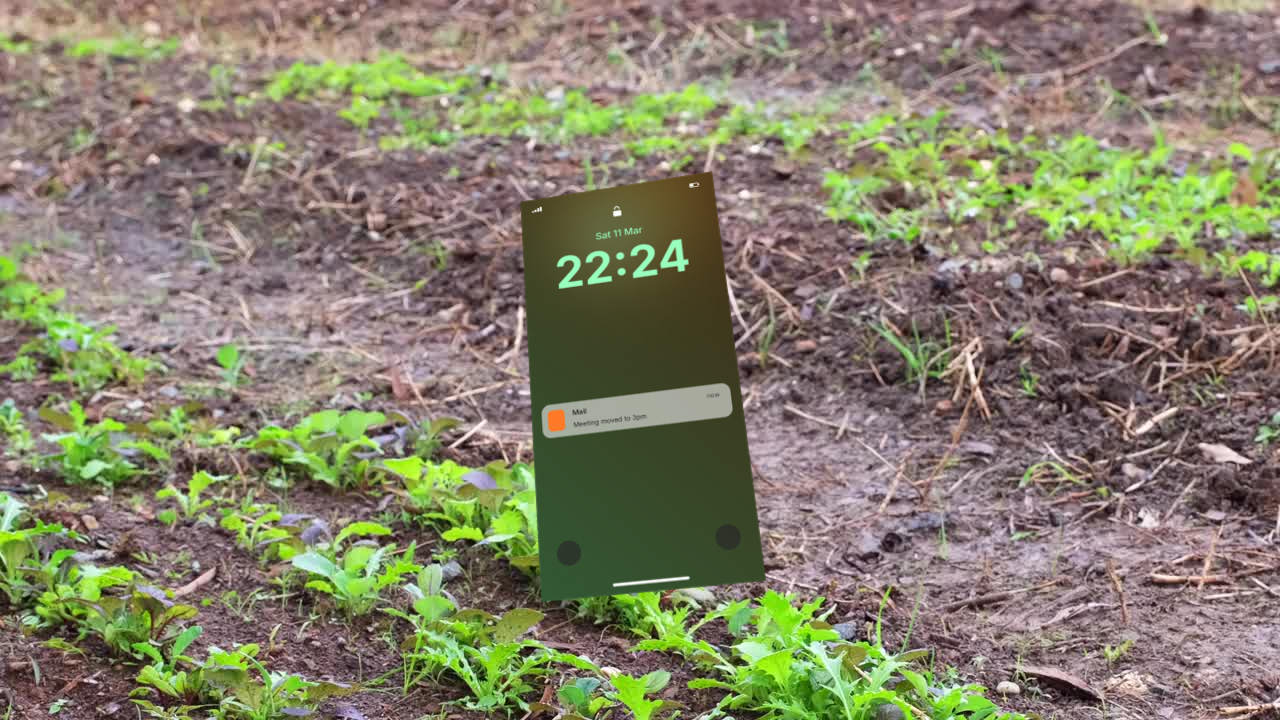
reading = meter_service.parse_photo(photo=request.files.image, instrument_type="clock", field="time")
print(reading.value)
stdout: 22:24
